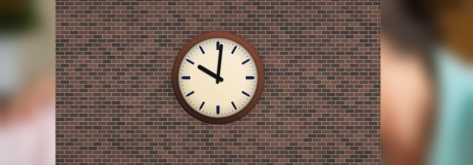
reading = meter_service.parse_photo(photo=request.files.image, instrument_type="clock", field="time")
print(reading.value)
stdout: 10:01
